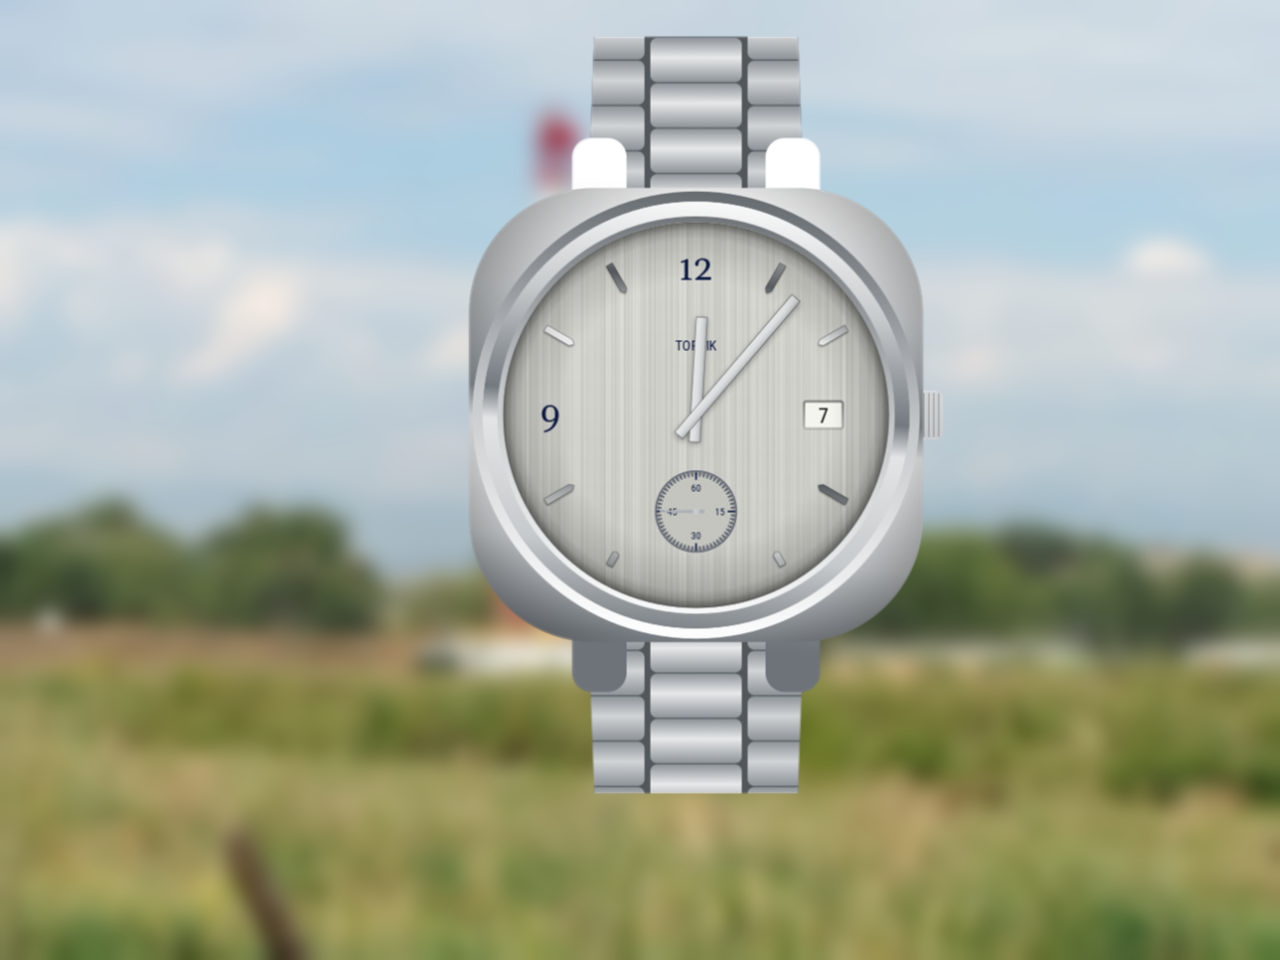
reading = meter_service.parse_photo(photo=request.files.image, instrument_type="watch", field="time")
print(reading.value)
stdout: 12:06:45
